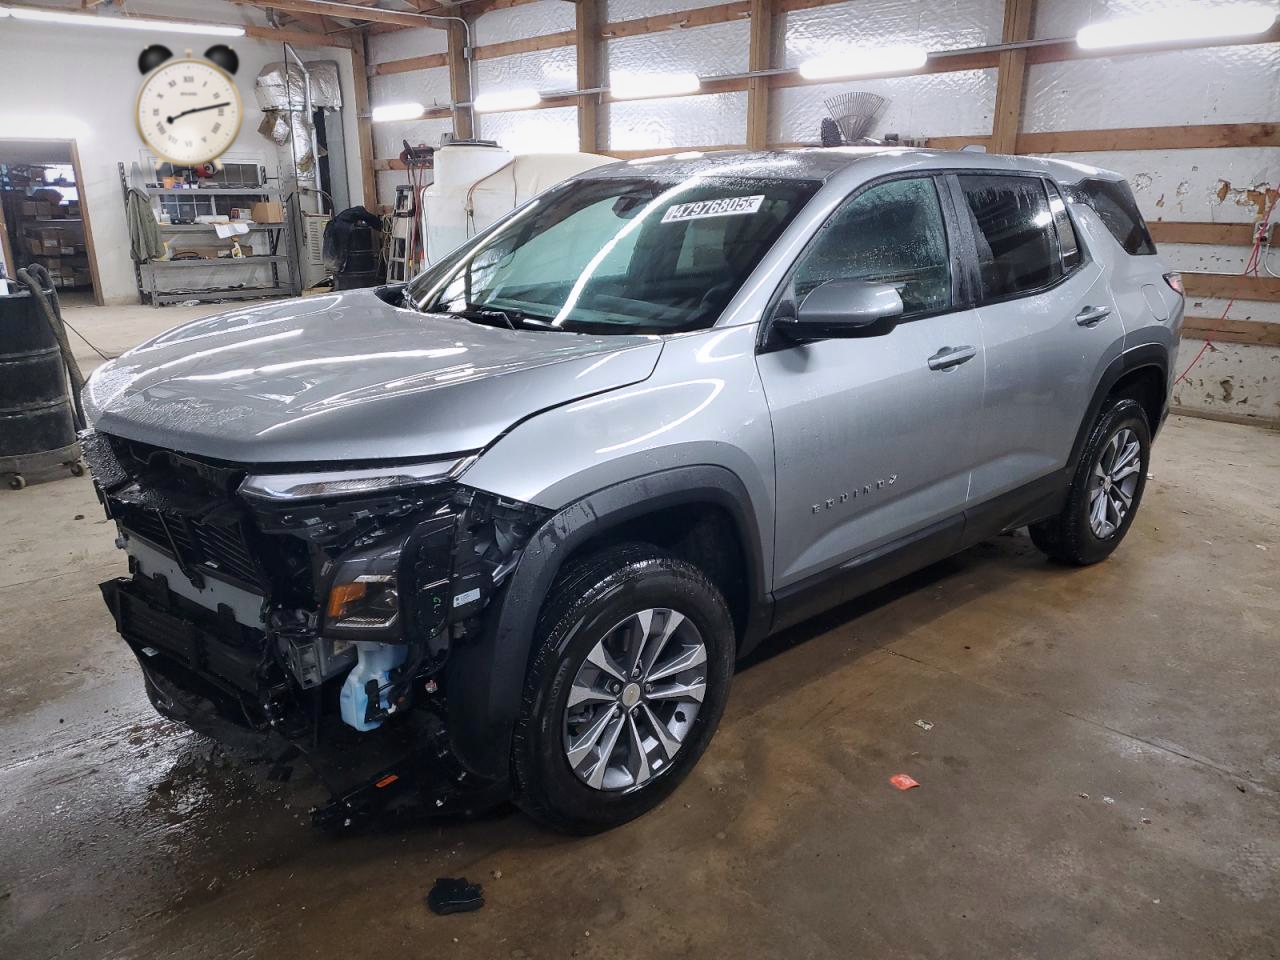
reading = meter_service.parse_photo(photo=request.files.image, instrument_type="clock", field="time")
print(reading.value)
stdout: 8:13
